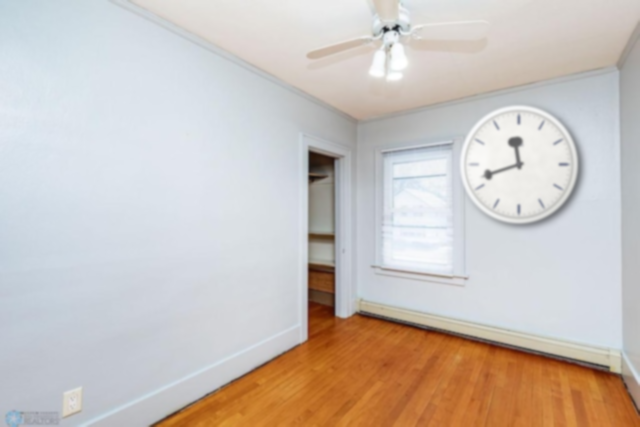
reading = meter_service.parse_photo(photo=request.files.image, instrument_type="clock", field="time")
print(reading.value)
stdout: 11:42
